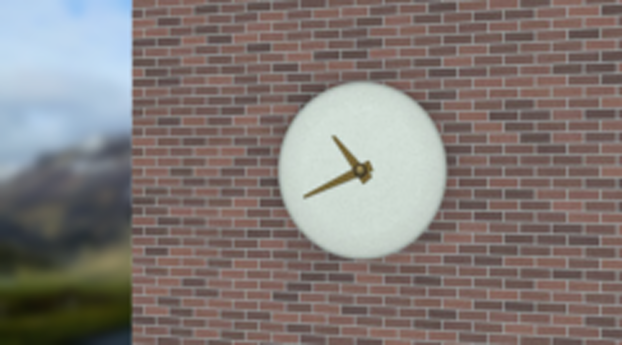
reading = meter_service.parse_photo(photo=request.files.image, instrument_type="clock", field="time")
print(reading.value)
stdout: 10:41
